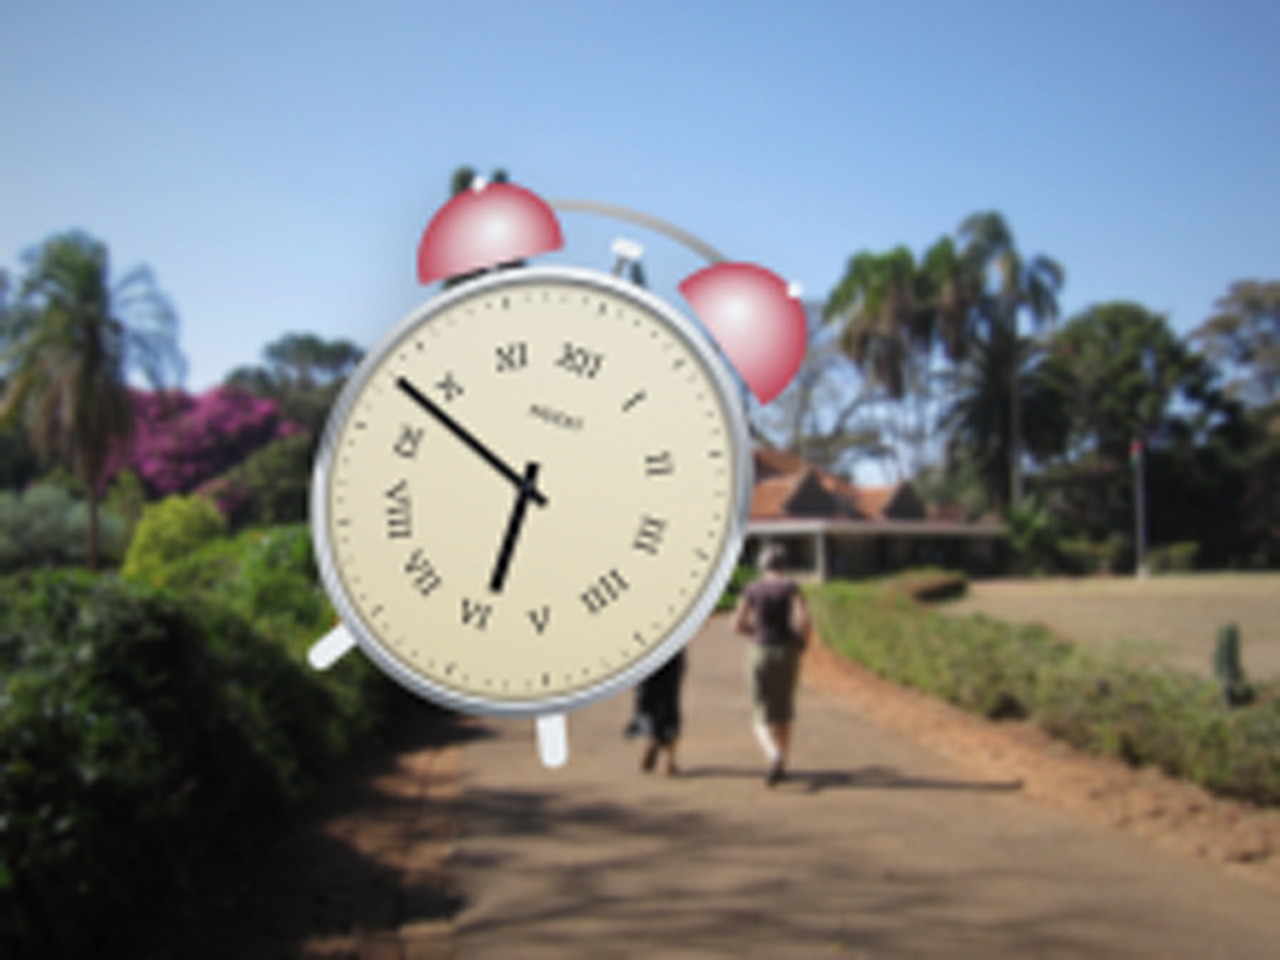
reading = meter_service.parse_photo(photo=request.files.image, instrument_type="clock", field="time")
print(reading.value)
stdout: 5:48
